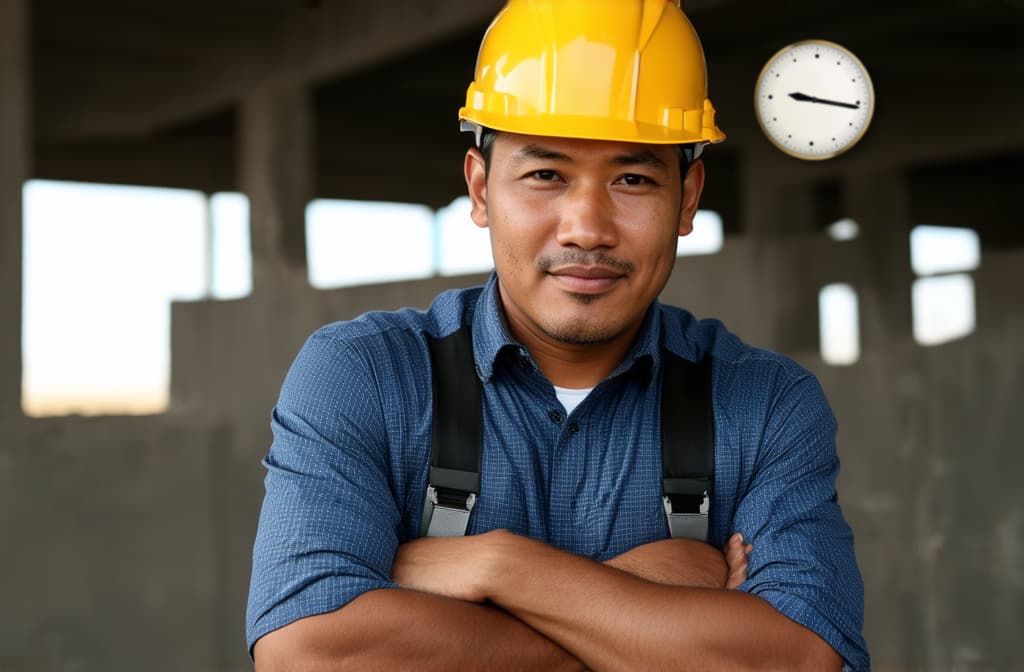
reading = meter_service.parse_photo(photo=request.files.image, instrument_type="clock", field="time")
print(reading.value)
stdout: 9:16
